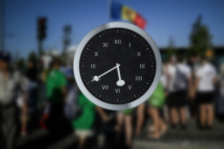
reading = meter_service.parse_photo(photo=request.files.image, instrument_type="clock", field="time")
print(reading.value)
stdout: 5:40
